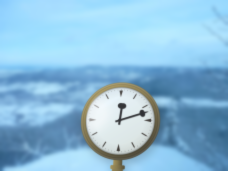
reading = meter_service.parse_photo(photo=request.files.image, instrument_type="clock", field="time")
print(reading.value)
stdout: 12:12
